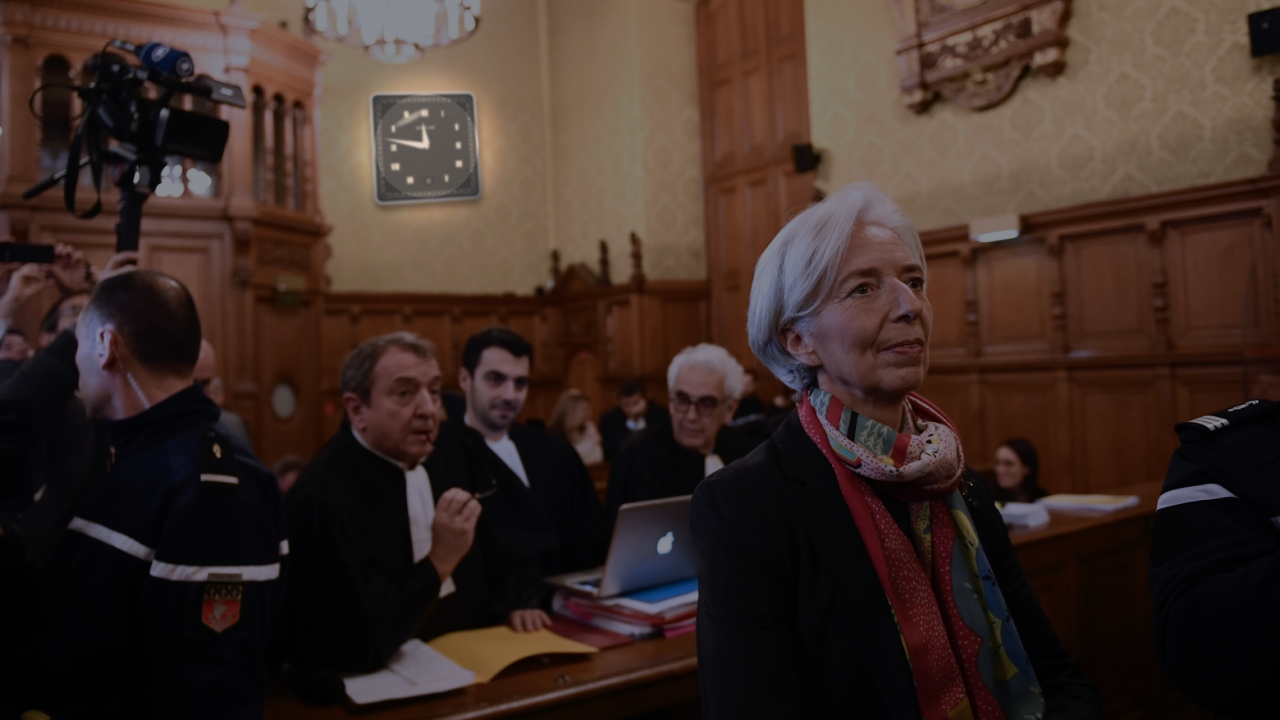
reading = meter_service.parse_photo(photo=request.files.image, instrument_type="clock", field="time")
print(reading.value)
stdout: 11:47
